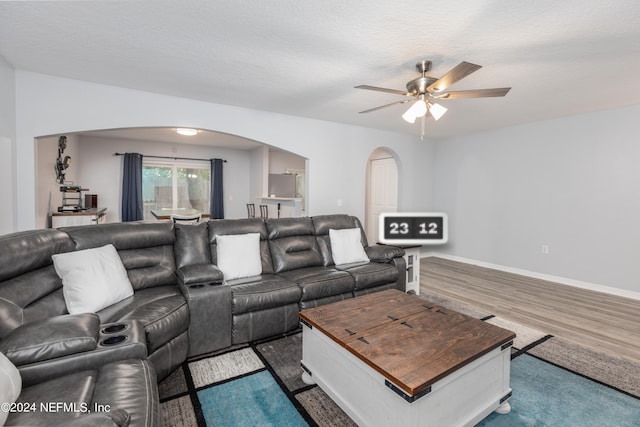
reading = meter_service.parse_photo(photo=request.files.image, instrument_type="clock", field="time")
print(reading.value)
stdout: 23:12
